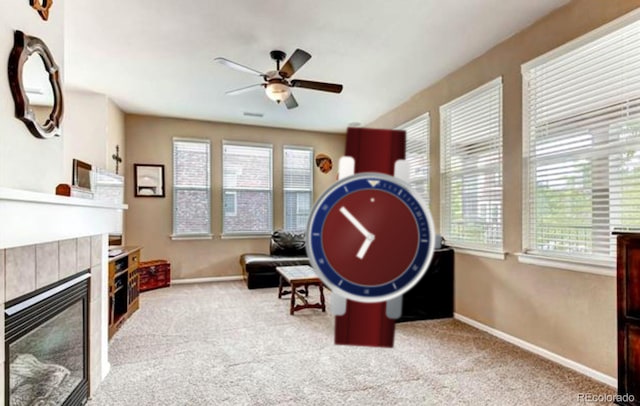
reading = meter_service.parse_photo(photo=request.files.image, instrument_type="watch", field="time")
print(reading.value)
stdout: 6:52
